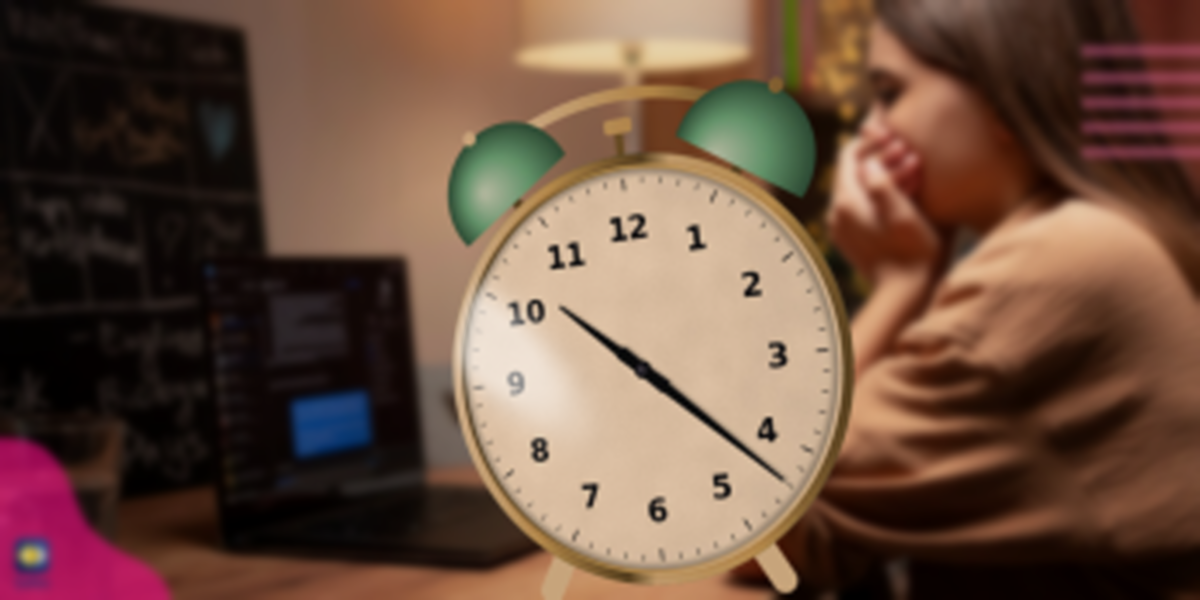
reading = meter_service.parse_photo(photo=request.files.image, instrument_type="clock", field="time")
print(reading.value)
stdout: 10:22
